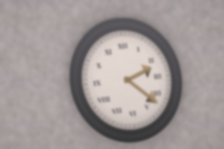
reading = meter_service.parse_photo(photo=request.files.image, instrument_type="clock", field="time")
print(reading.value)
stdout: 2:22
